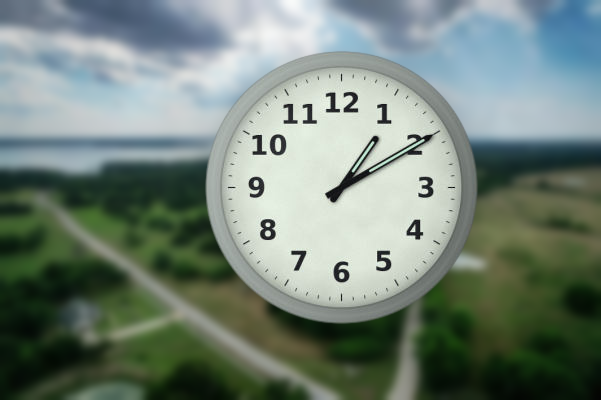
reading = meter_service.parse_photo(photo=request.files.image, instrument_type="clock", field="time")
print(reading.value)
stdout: 1:10
